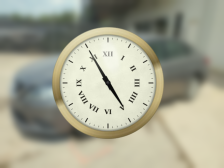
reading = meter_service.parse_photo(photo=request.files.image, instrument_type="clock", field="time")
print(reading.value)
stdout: 4:55
